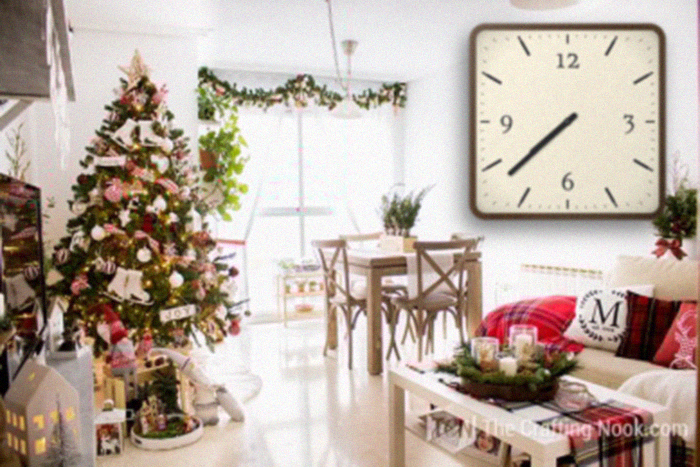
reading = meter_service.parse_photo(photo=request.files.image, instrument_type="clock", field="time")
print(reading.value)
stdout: 7:38
